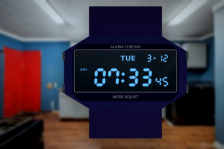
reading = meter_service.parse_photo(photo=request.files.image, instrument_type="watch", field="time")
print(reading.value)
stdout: 7:33:45
